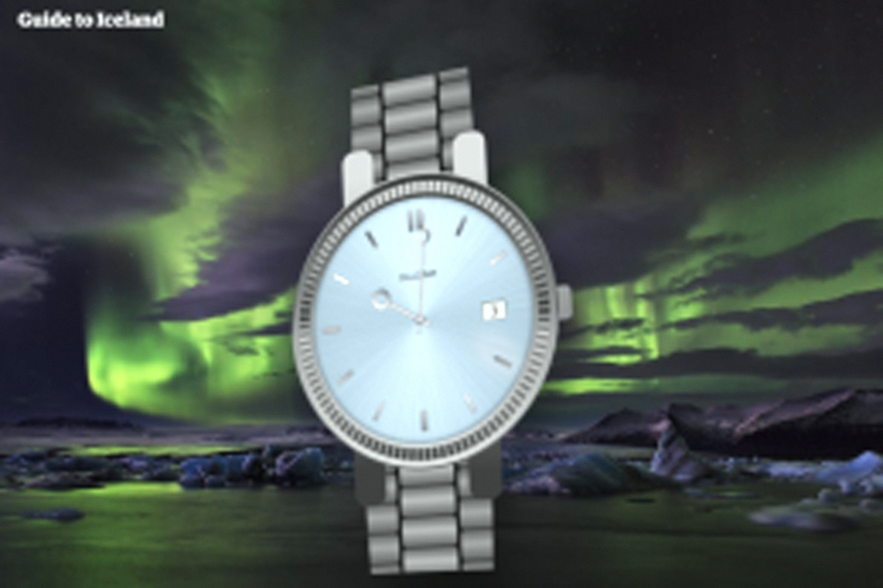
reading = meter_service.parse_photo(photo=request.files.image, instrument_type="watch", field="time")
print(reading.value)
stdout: 10:01
